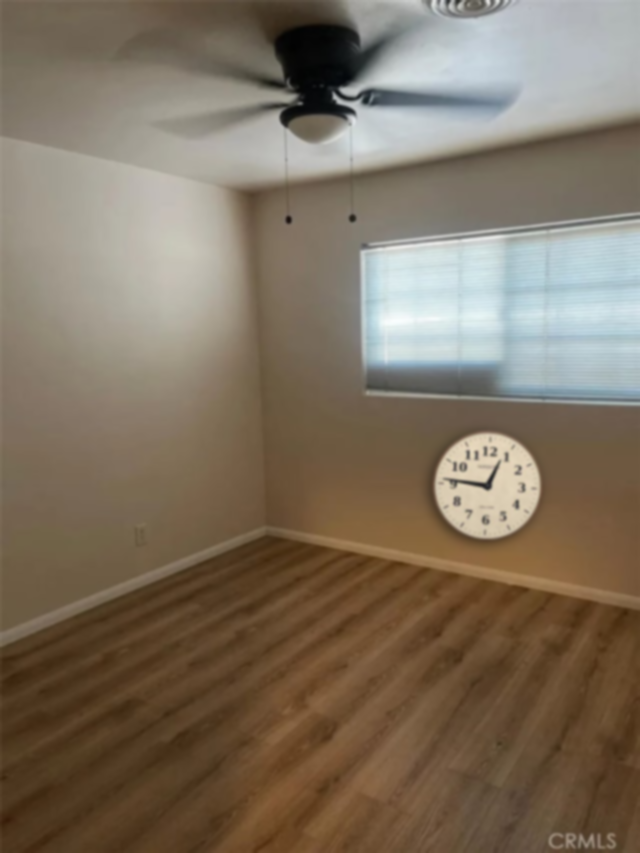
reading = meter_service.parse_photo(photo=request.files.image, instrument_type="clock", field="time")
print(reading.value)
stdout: 12:46
